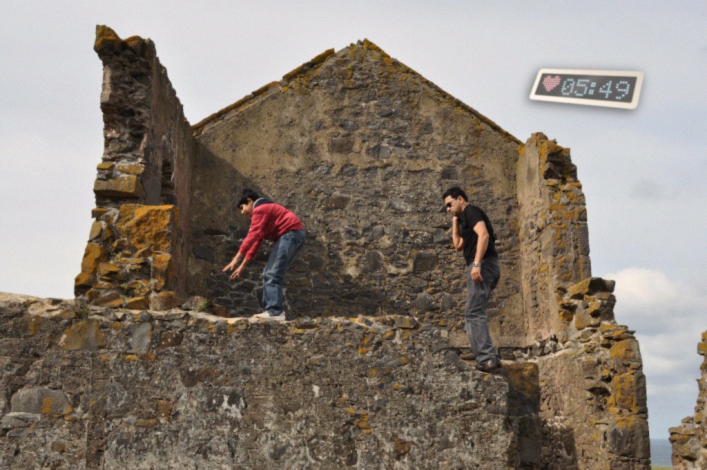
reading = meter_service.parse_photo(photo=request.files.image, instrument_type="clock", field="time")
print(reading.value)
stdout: 5:49
